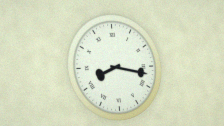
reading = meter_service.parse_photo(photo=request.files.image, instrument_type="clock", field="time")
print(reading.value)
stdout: 8:17
